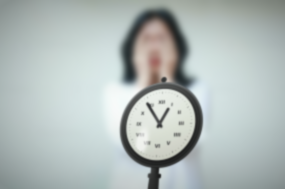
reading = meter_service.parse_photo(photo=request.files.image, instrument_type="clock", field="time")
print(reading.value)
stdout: 12:54
